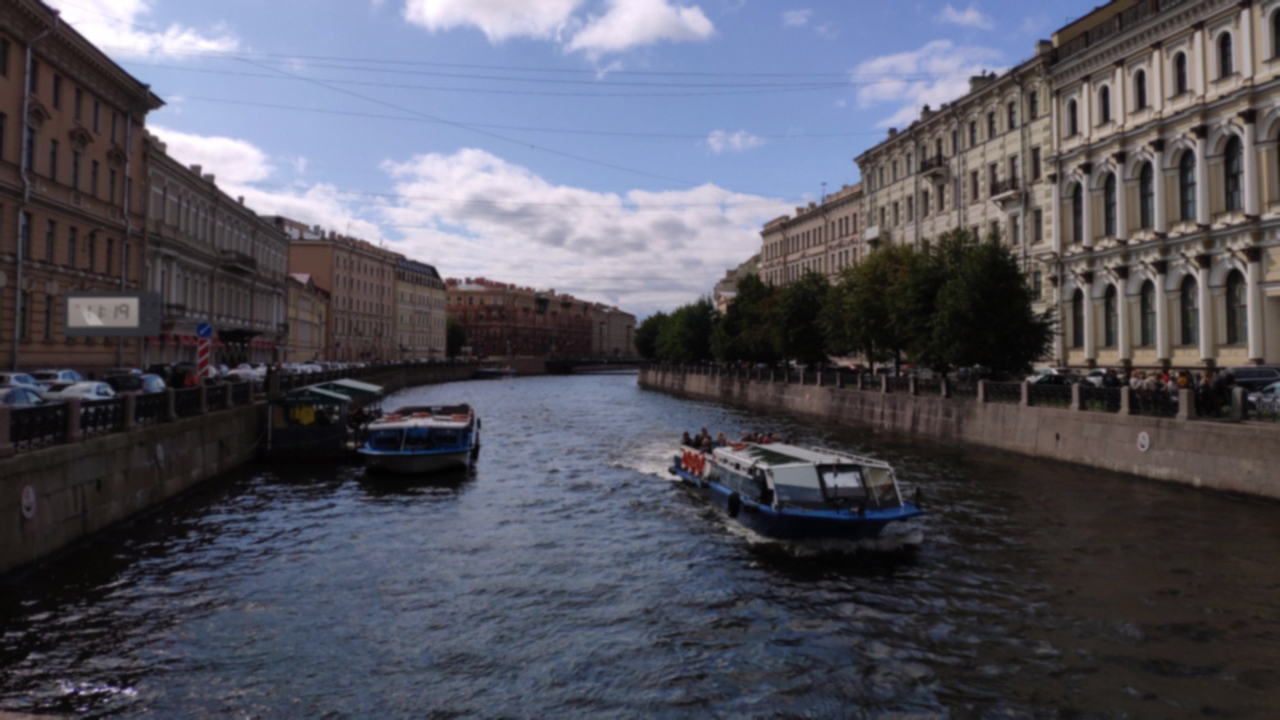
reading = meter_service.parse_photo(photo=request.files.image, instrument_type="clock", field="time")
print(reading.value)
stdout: 11:19
